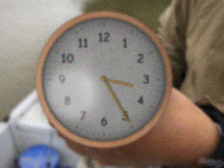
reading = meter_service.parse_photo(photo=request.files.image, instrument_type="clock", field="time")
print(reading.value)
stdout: 3:25
